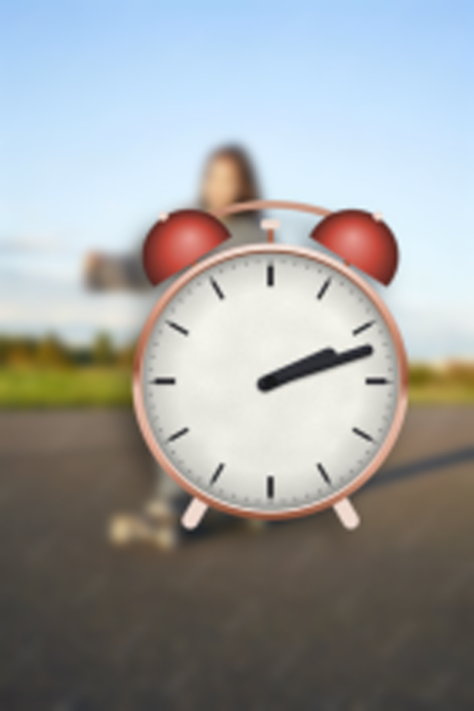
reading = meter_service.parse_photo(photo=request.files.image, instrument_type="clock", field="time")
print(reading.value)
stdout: 2:12
